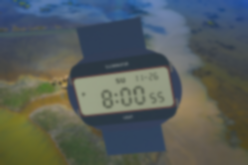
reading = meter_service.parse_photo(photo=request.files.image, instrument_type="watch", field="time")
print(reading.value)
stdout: 8:00
